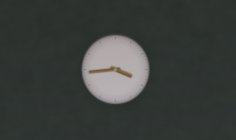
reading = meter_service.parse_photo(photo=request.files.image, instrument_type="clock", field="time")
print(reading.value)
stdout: 3:44
